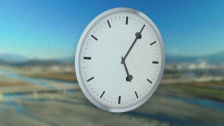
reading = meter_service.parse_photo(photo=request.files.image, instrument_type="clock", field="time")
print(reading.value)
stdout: 5:05
